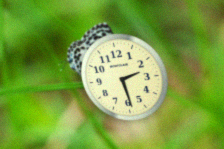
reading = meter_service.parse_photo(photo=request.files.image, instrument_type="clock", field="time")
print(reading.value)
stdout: 2:29
